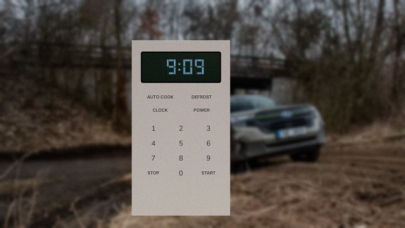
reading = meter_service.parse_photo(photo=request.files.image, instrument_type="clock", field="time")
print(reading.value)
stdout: 9:09
